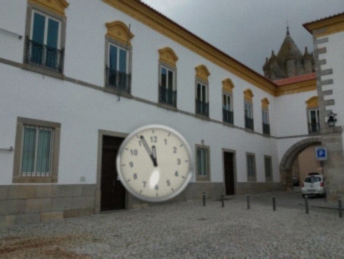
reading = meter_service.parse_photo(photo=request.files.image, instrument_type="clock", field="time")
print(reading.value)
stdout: 11:56
